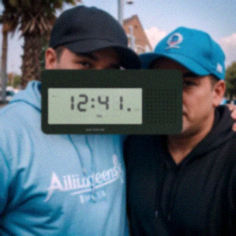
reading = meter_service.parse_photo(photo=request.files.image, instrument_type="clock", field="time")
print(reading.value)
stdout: 12:41
